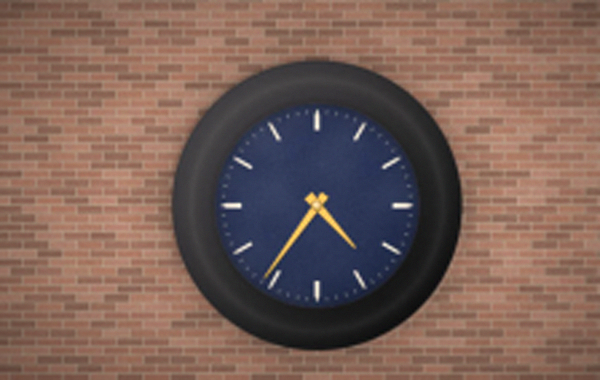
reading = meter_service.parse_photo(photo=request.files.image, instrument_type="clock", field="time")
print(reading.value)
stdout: 4:36
